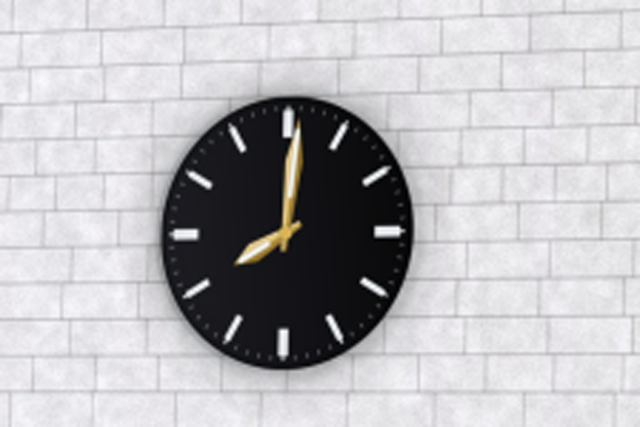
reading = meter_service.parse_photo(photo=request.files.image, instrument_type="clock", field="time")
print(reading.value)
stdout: 8:01
